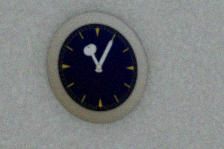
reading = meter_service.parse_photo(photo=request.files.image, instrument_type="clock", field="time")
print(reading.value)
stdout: 11:05
